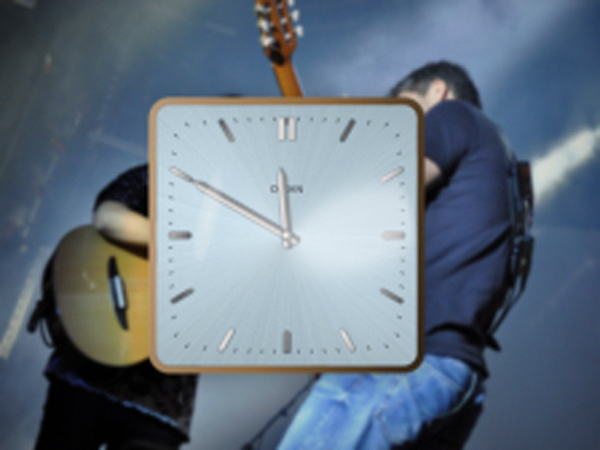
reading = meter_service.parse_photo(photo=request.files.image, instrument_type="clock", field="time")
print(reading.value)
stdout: 11:50
